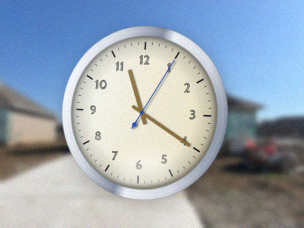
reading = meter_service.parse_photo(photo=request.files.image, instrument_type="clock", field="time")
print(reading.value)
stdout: 11:20:05
